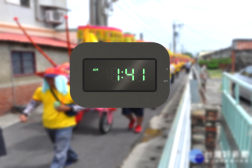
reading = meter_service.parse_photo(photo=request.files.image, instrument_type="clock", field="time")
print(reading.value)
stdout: 1:41
